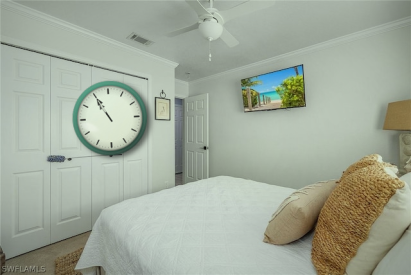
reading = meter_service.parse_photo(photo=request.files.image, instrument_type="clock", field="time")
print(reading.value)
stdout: 10:55
